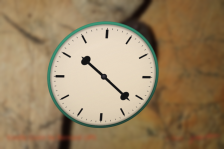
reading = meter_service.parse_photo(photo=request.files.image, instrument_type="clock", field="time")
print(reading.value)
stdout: 10:22
